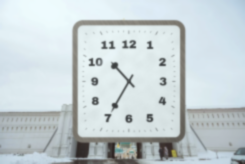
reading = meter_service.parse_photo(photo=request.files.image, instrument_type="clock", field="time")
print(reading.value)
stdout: 10:35
